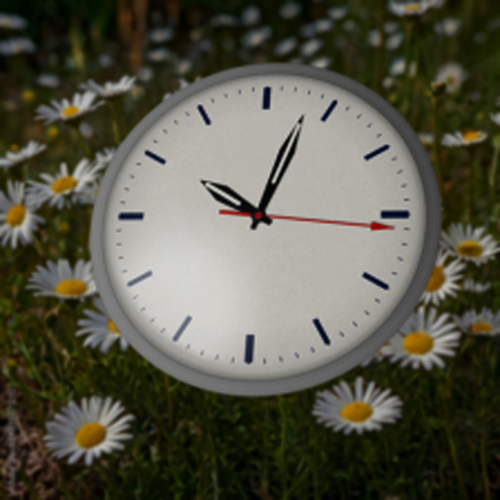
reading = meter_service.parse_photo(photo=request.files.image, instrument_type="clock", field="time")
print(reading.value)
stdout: 10:03:16
